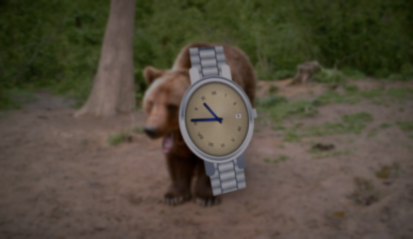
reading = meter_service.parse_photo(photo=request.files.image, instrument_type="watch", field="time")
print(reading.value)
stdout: 10:46
